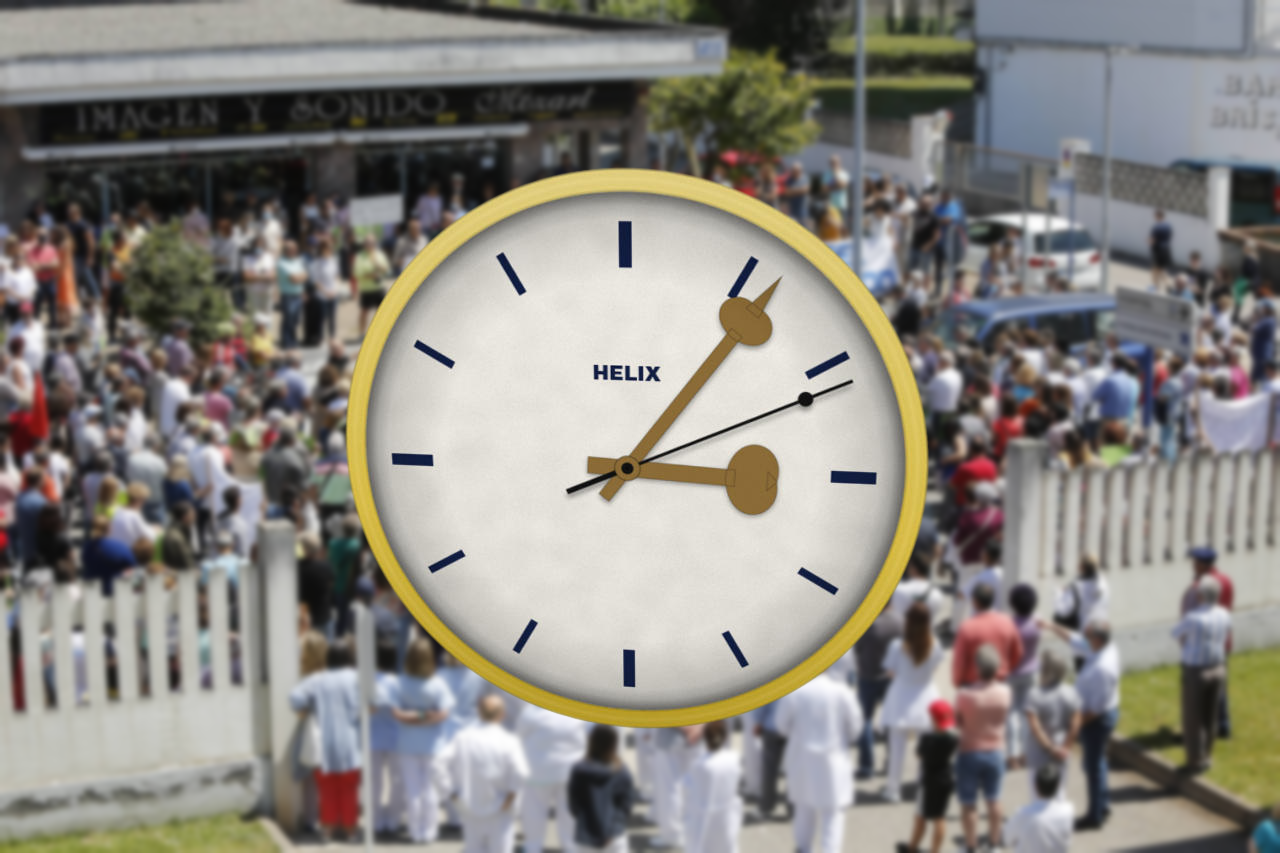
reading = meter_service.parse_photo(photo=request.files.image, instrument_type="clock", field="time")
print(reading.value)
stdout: 3:06:11
